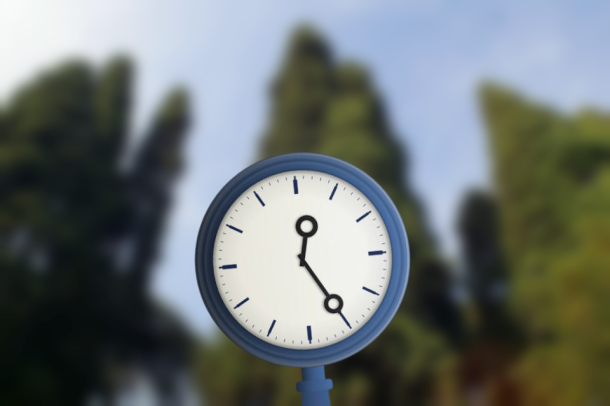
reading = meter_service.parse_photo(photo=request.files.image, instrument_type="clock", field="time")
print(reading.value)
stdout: 12:25
